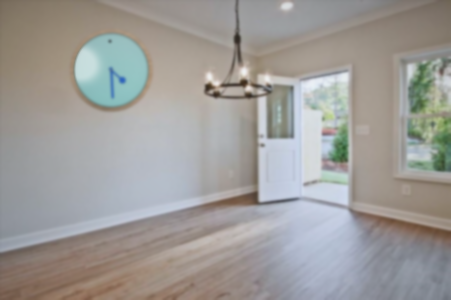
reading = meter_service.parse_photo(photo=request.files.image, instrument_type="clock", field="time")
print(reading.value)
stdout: 4:30
